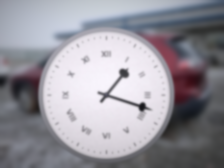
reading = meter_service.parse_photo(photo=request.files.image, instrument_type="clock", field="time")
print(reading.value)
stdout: 1:18
